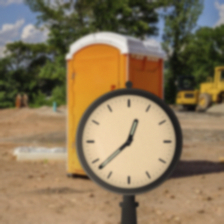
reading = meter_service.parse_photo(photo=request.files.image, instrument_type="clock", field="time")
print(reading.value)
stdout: 12:38
